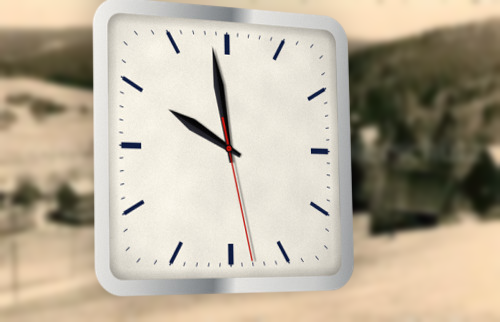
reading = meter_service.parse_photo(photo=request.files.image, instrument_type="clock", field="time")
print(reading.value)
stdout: 9:58:28
